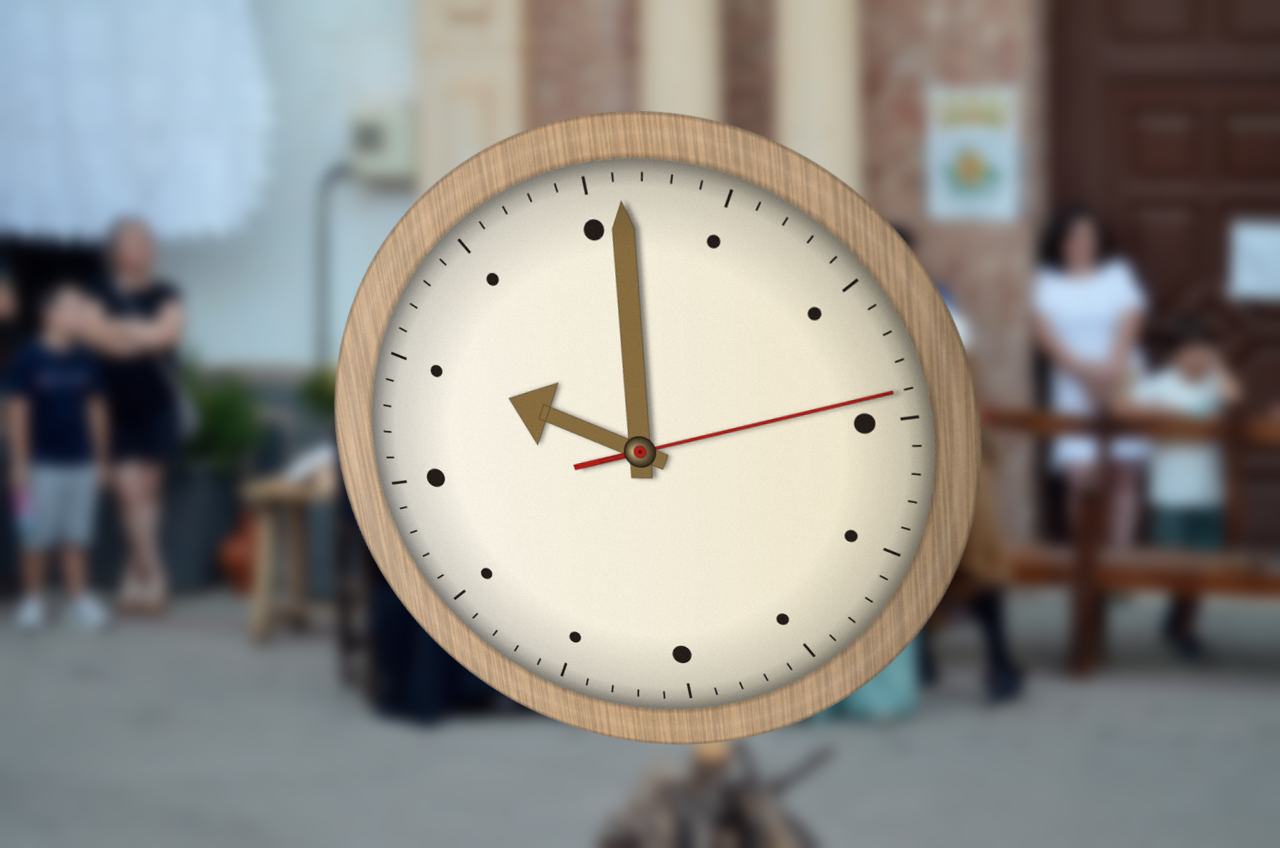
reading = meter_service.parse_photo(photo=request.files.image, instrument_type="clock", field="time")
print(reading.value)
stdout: 10:01:14
